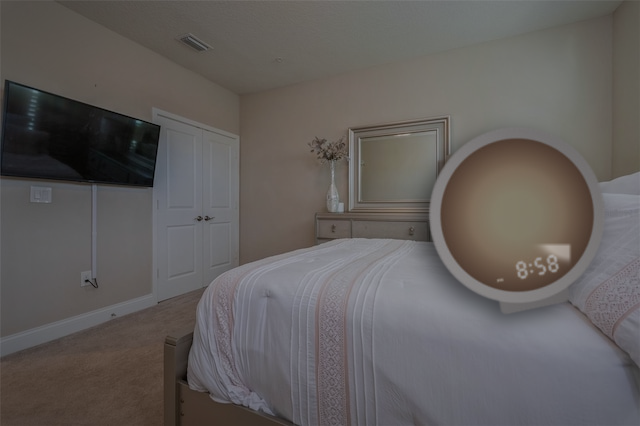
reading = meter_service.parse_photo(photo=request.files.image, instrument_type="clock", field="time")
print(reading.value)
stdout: 8:58
